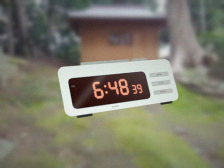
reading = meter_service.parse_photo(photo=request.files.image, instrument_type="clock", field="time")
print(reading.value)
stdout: 6:48:39
